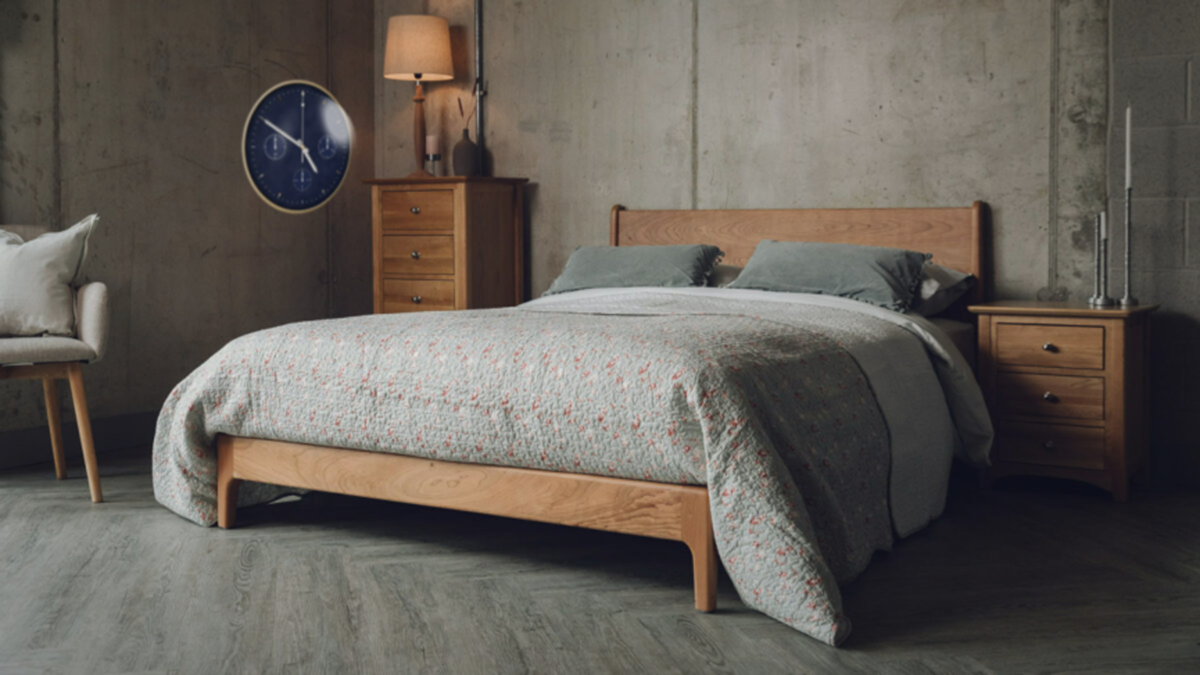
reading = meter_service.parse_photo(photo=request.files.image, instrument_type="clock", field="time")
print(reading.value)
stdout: 4:50
